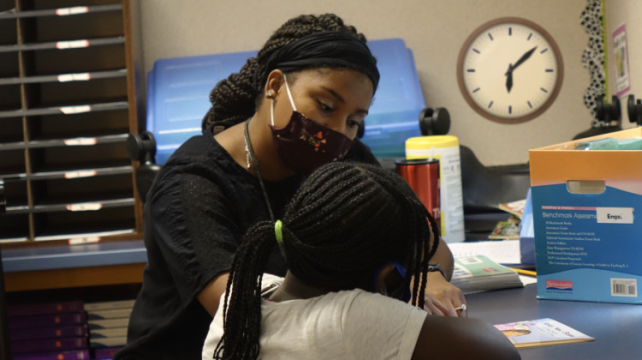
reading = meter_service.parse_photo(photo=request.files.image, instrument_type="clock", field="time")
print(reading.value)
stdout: 6:08
